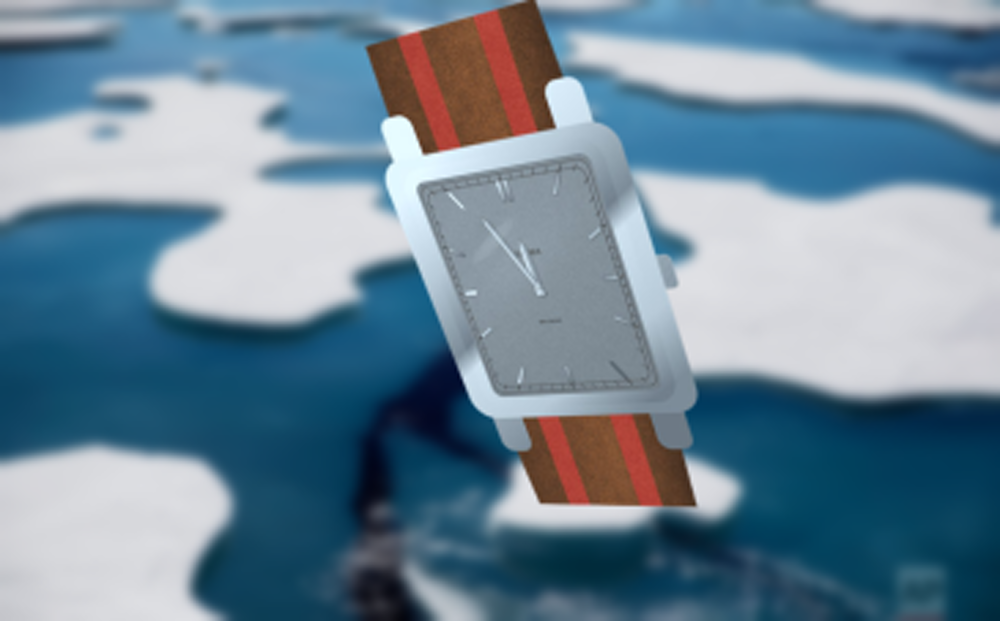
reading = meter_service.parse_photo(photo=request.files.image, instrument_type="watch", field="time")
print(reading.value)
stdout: 11:56
